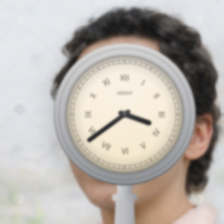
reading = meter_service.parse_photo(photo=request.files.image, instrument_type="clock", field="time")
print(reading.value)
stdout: 3:39
